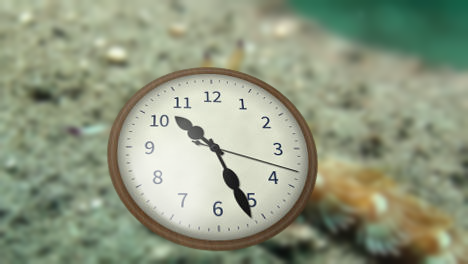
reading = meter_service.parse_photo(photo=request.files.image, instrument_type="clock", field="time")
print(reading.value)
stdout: 10:26:18
